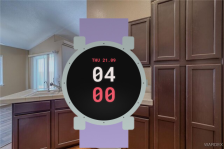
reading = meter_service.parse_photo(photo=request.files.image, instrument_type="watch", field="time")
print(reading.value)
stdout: 4:00
